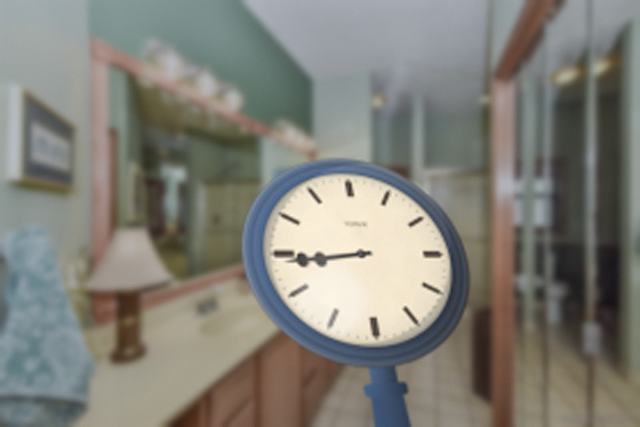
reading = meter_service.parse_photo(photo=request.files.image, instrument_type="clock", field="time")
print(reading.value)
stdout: 8:44
